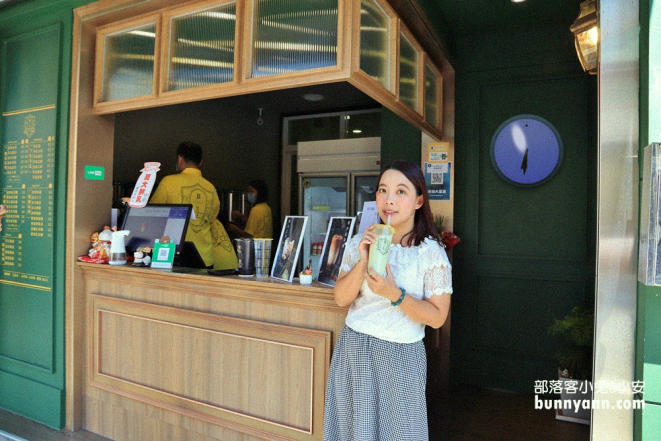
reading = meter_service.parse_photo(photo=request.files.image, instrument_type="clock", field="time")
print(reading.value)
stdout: 6:31
